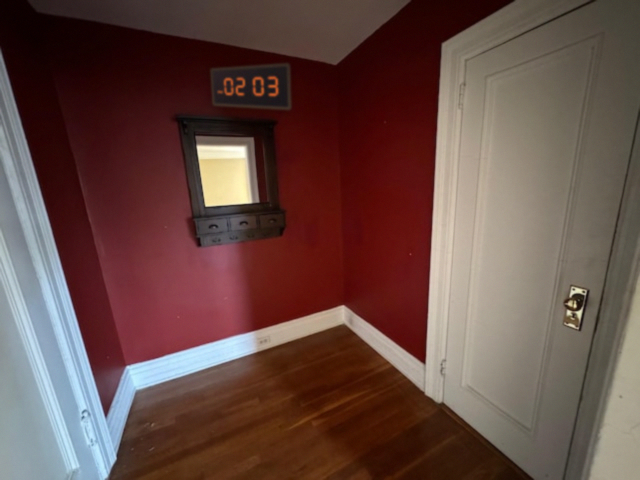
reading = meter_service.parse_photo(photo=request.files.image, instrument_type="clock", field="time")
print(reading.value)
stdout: 2:03
